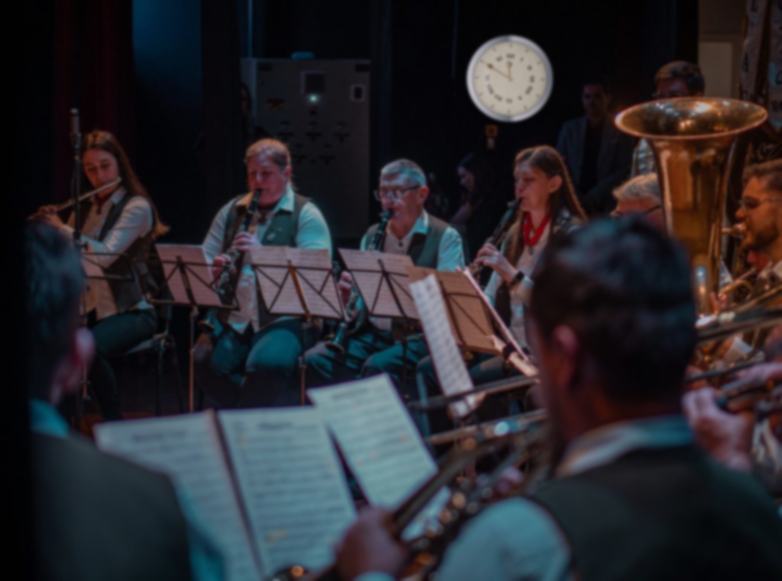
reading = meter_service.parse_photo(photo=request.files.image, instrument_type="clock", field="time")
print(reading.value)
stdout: 11:50
